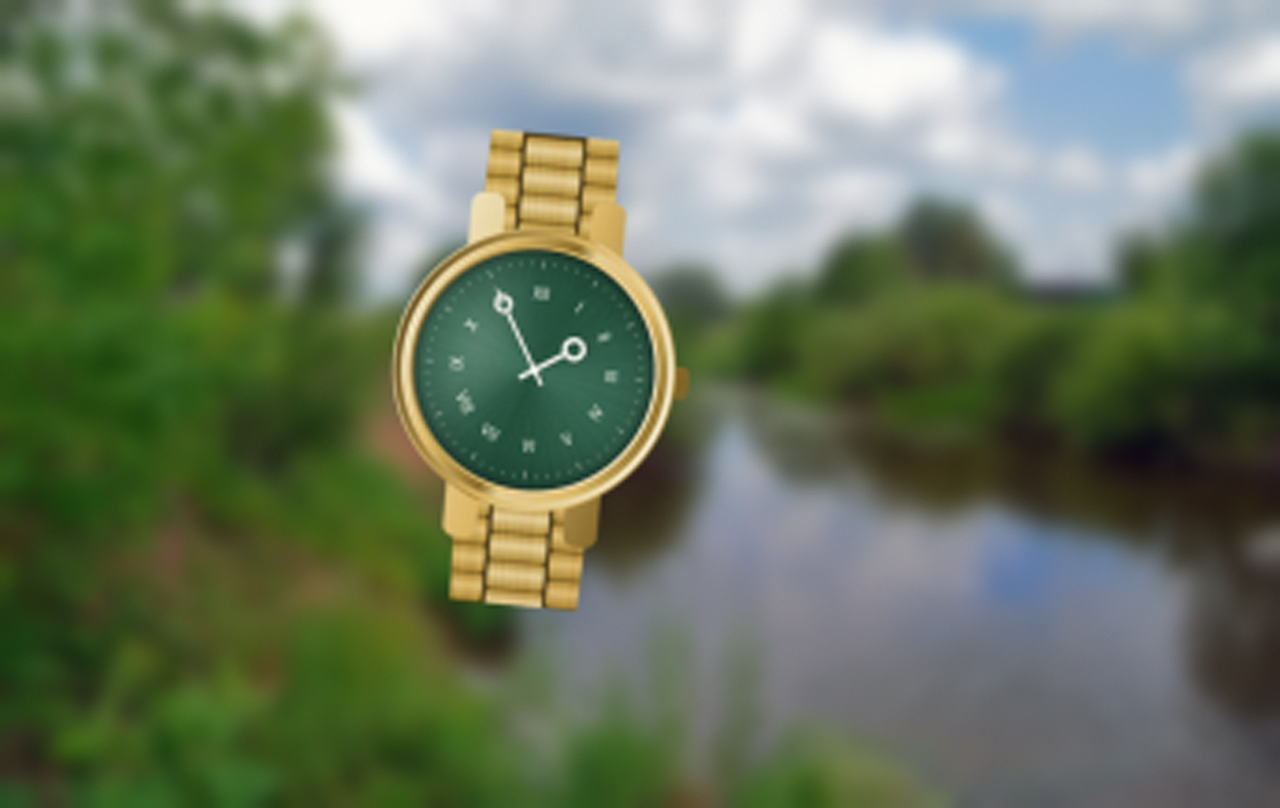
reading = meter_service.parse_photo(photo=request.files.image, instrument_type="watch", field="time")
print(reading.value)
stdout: 1:55
